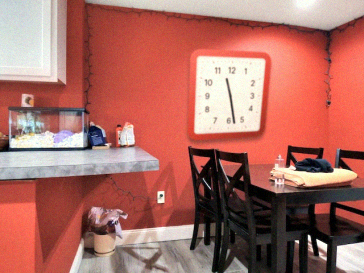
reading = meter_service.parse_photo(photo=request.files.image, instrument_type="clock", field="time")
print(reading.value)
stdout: 11:28
